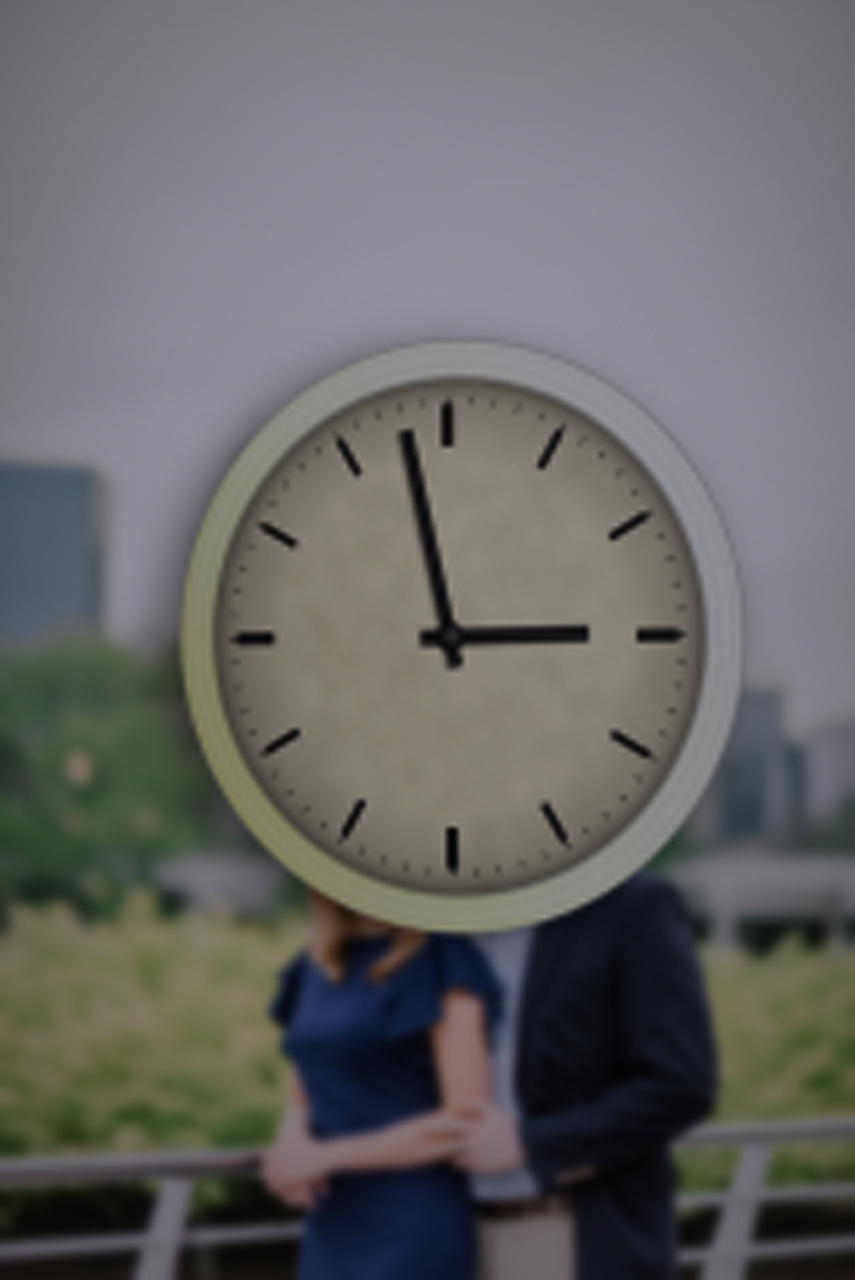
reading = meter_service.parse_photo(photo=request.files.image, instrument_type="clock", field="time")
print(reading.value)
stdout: 2:58
